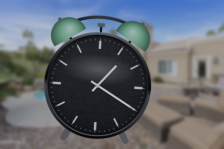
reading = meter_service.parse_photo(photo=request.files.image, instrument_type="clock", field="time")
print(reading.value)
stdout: 1:20
